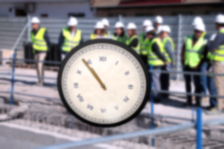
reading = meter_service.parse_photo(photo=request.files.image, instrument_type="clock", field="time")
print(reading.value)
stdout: 10:54
